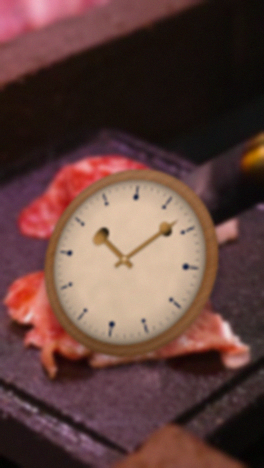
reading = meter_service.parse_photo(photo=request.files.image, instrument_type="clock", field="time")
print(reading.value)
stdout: 10:08
